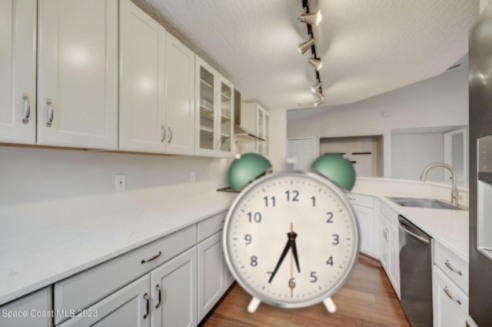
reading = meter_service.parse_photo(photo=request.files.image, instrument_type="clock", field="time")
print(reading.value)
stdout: 5:34:30
